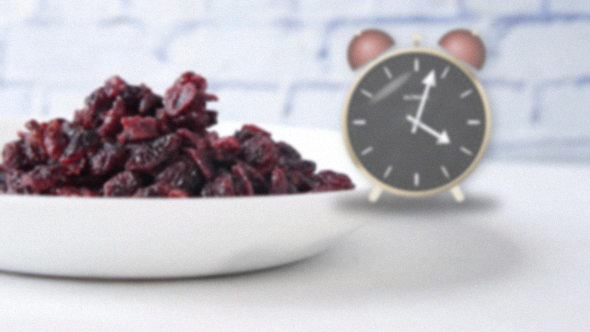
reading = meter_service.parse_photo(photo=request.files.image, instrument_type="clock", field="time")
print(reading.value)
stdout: 4:03
